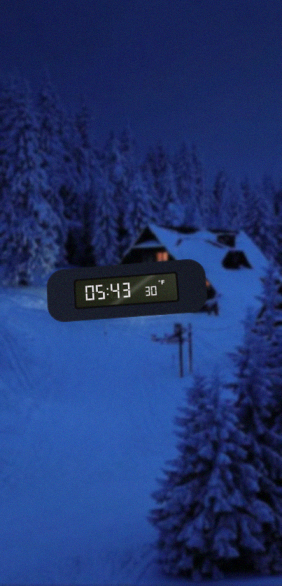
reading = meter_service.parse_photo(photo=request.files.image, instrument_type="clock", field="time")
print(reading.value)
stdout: 5:43
